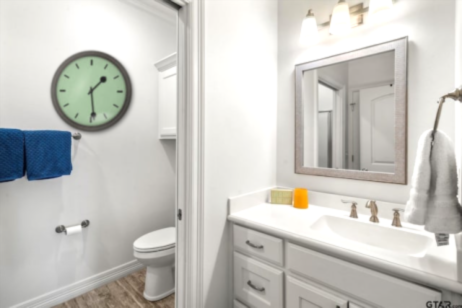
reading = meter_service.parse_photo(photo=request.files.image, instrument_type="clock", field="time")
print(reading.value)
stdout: 1:29
